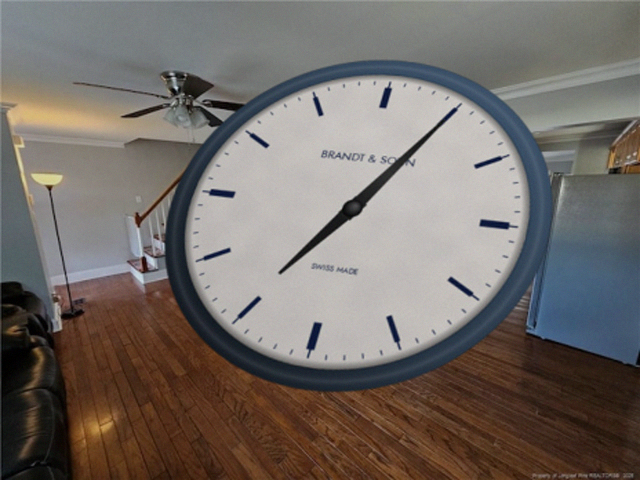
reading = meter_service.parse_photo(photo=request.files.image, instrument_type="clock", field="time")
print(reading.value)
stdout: 7:05
